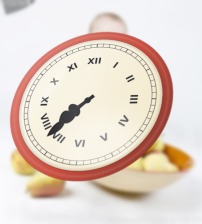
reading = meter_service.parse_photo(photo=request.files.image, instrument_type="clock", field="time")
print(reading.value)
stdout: 7:37
